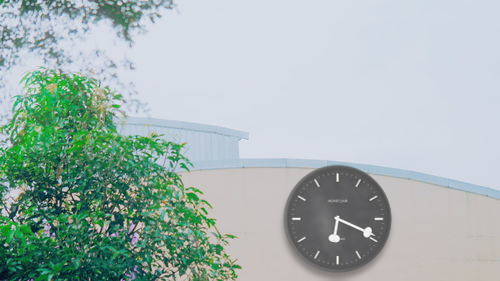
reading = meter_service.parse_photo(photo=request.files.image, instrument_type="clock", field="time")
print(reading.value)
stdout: 6:19
